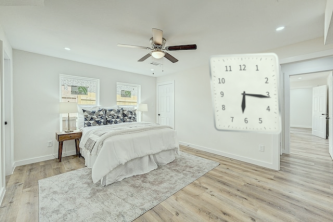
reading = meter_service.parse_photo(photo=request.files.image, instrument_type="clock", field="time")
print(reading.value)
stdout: 6:16
